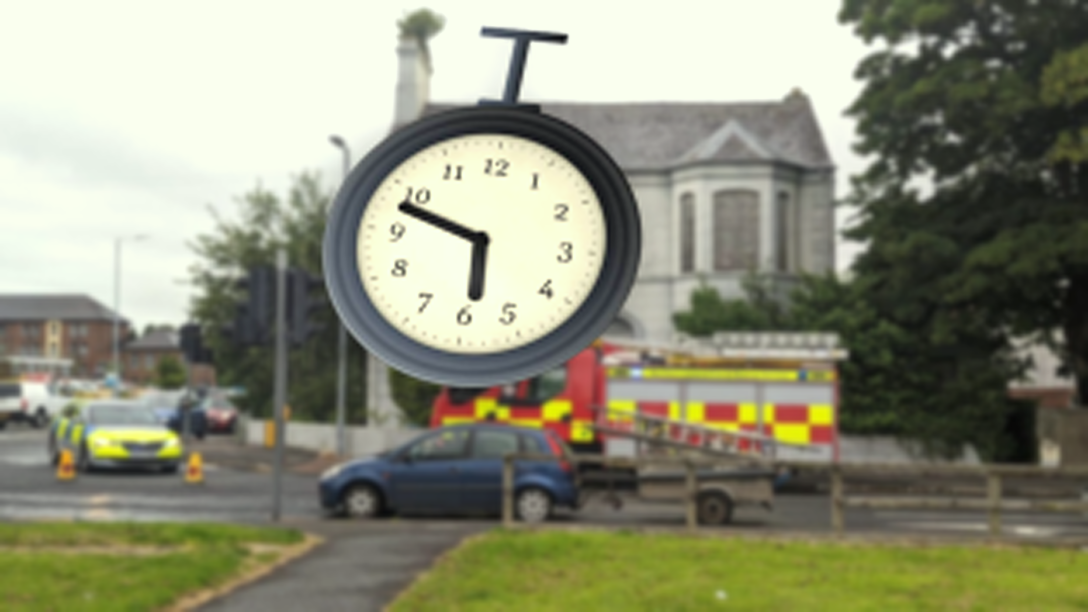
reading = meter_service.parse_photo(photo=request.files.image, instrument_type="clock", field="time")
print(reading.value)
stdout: 5:48
